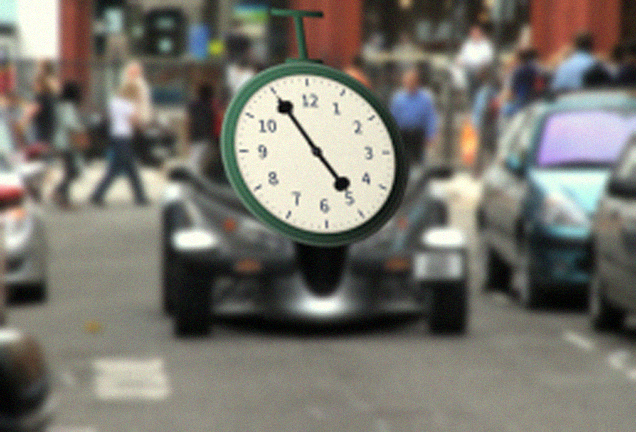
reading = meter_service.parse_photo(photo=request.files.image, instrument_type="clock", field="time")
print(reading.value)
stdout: 4:55
